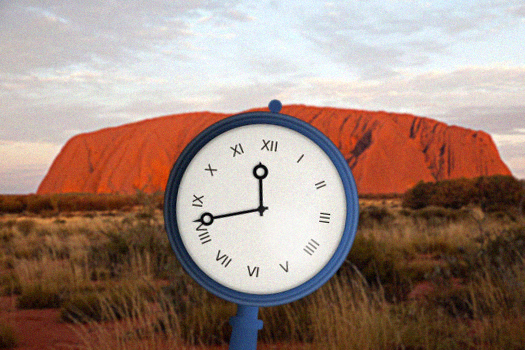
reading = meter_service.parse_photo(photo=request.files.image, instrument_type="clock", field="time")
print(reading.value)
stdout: 11:42
